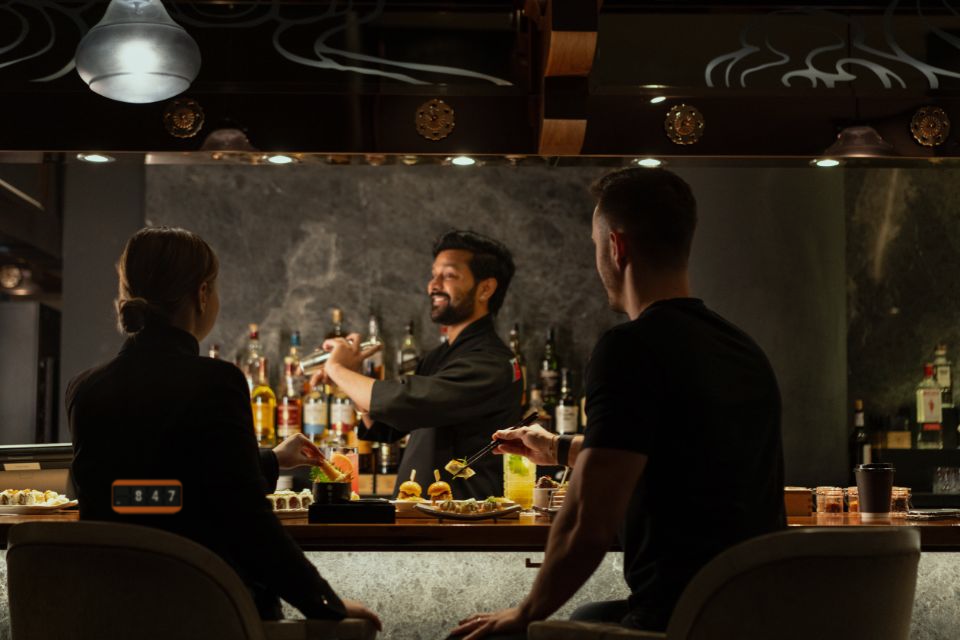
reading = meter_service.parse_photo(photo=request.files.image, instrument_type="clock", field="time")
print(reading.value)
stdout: 8:47
